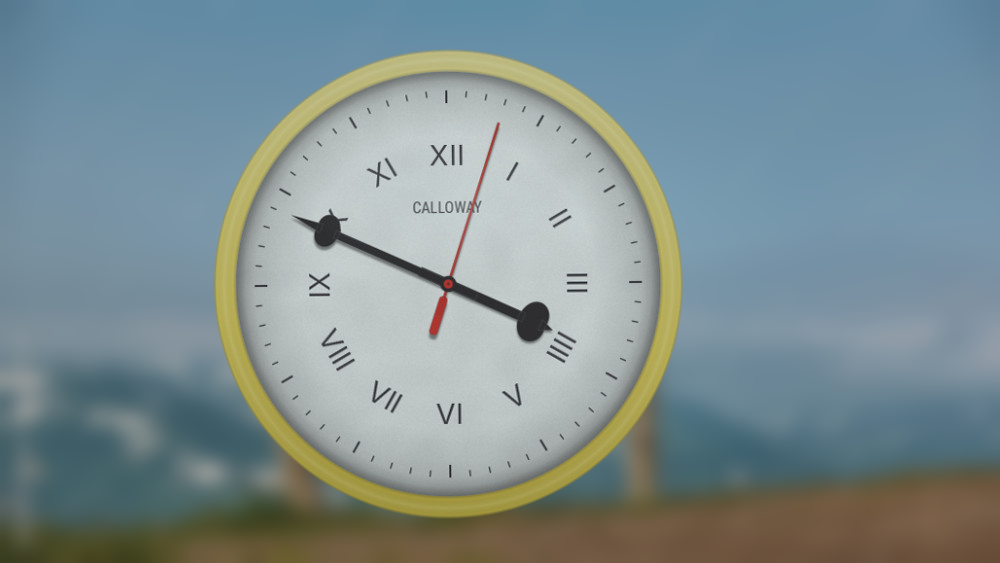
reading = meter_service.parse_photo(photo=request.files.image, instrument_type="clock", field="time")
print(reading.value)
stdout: 3:49:03
